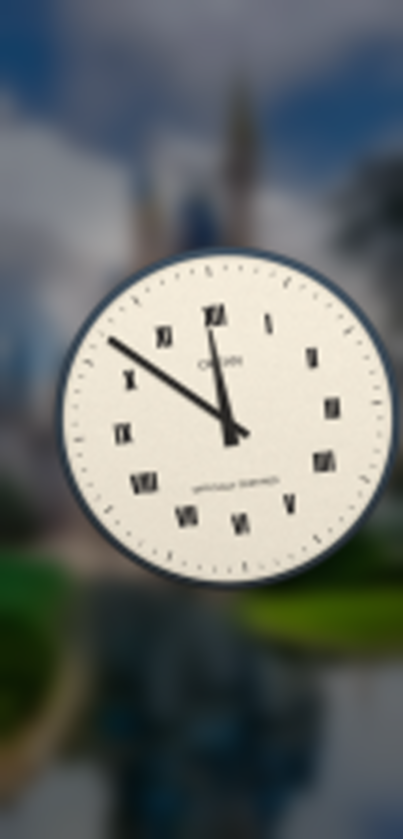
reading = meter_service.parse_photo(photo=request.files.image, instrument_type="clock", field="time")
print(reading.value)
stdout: 11:52
